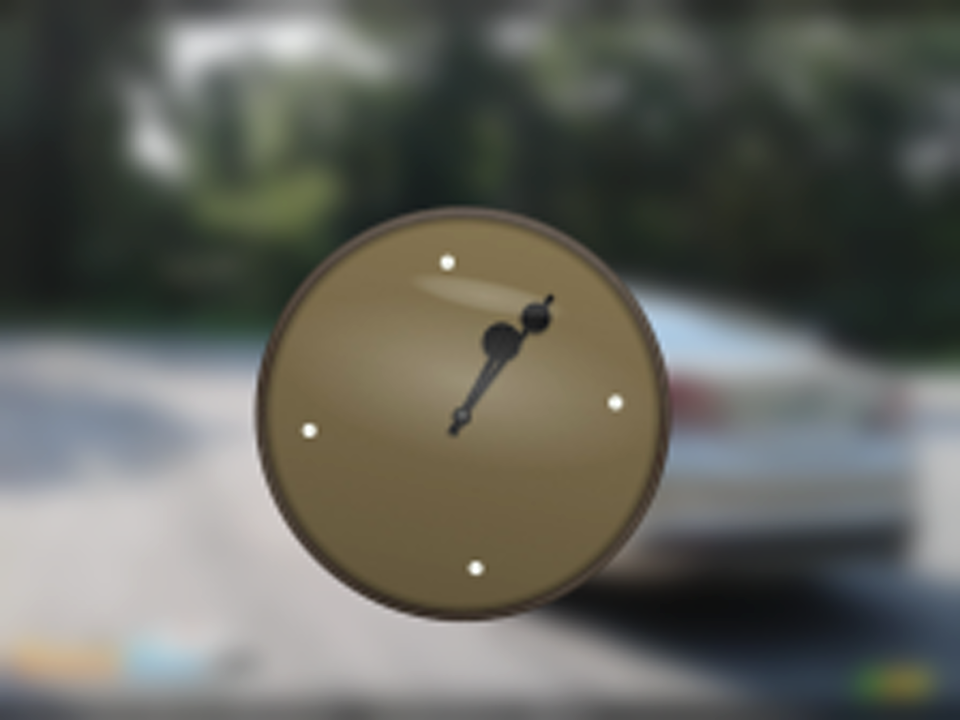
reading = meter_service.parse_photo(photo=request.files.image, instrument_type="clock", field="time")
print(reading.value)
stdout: 1:07
